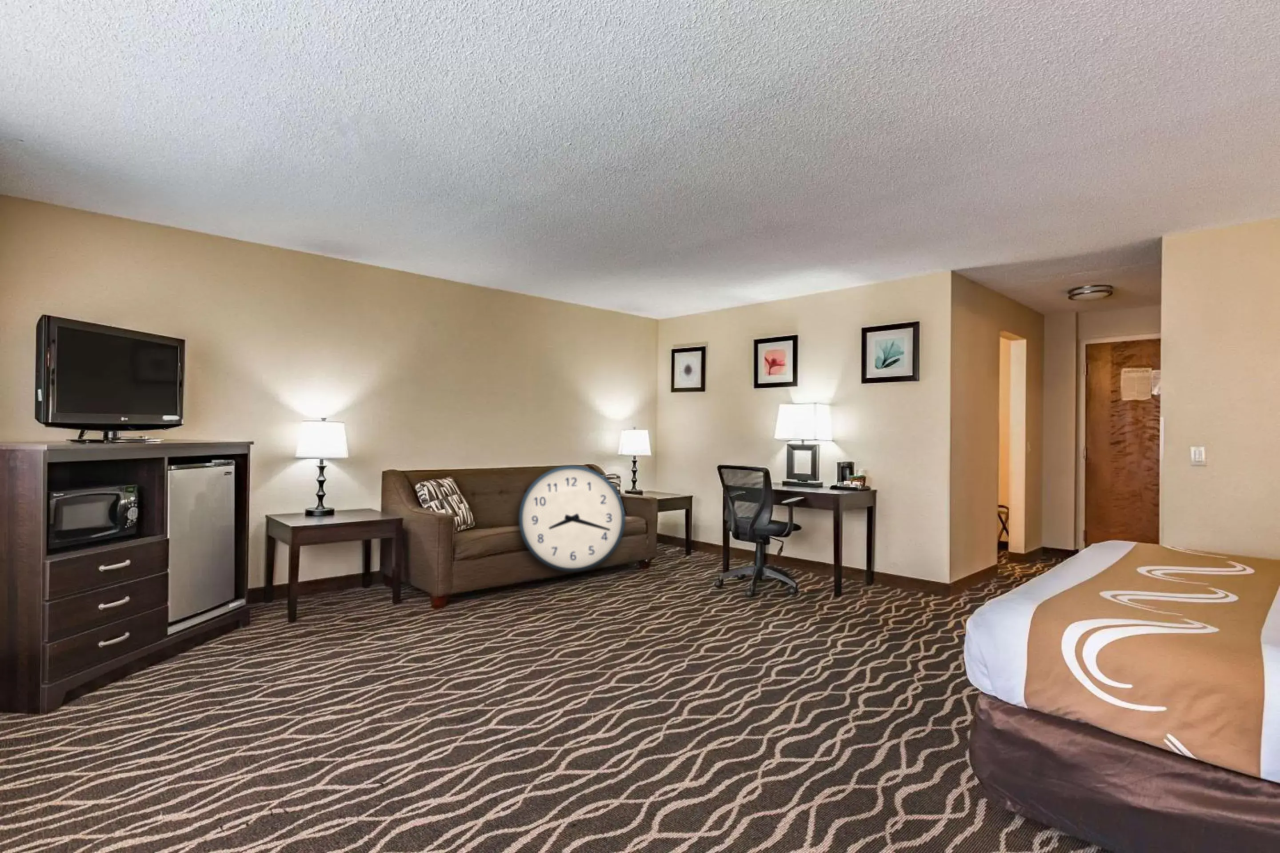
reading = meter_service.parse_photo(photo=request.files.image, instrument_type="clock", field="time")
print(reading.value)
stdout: 8:18
